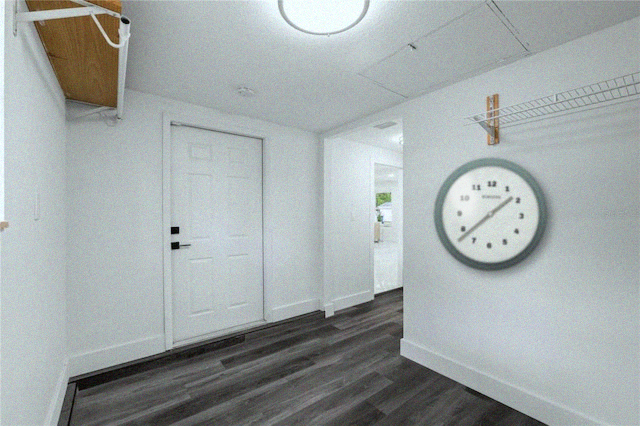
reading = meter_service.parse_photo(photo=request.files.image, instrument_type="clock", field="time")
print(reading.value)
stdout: 1:38
